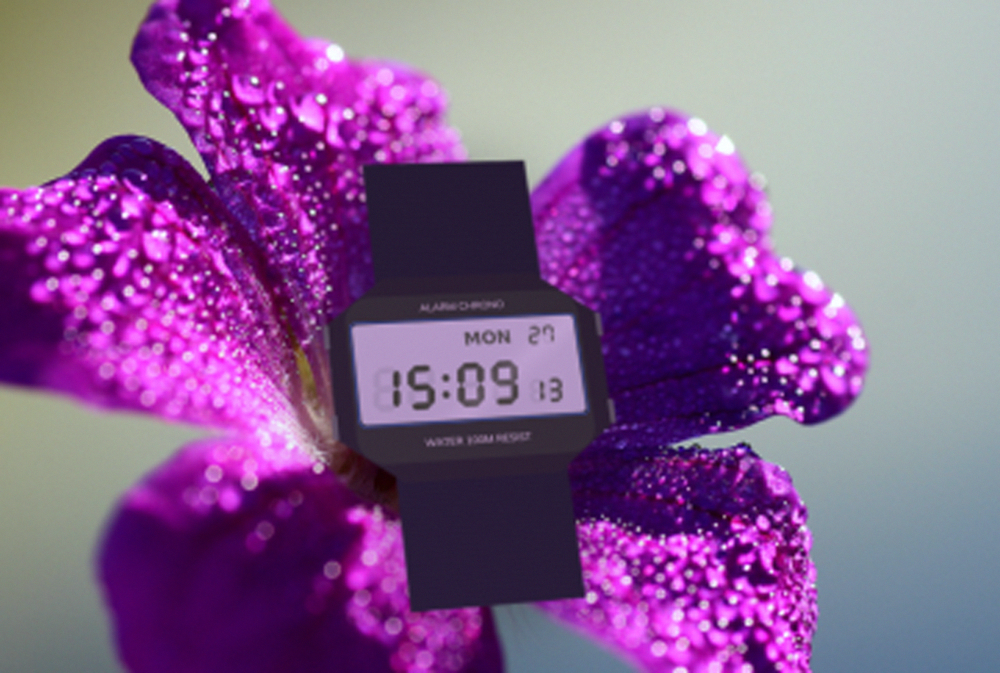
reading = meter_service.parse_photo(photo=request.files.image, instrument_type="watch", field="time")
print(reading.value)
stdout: 15:09:13
